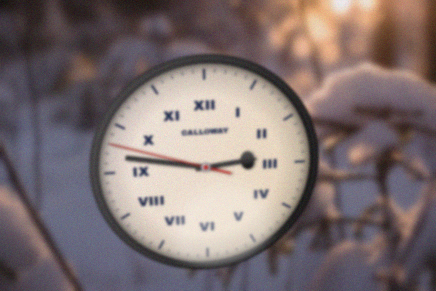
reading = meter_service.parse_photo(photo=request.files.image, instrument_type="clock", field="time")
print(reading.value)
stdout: 2:46:48
